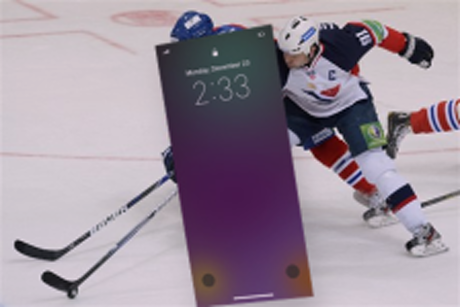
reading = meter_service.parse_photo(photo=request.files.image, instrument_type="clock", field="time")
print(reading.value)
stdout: 2:33
